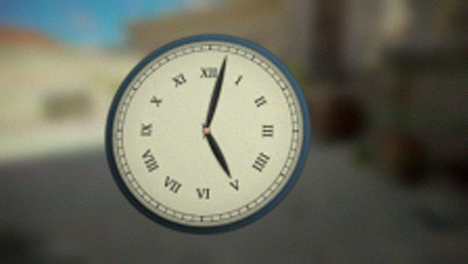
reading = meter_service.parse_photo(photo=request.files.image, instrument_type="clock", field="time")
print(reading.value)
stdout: 5:02
